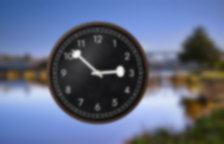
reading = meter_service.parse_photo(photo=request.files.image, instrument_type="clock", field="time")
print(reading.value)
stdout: 2:52
